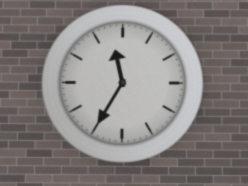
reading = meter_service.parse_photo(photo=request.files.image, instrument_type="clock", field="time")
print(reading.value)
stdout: 11:35
